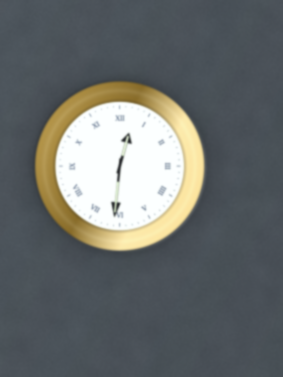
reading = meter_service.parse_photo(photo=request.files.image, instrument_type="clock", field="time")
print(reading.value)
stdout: 12:31
